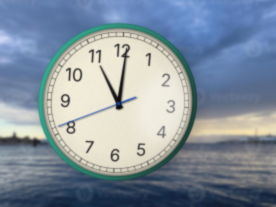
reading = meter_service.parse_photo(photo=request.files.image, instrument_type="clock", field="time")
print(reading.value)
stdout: 11:00:41
